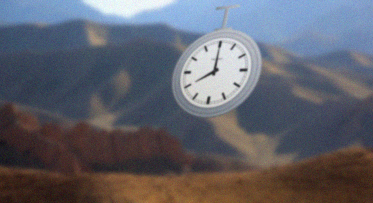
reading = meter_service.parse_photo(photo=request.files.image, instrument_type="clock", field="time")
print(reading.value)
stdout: 8:00
